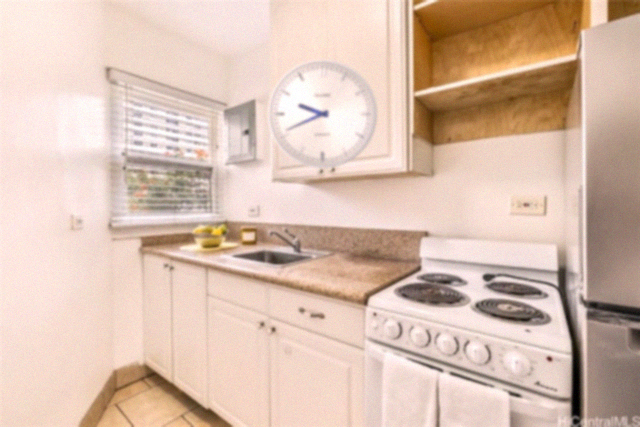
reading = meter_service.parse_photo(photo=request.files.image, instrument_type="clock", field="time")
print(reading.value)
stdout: 9:41
